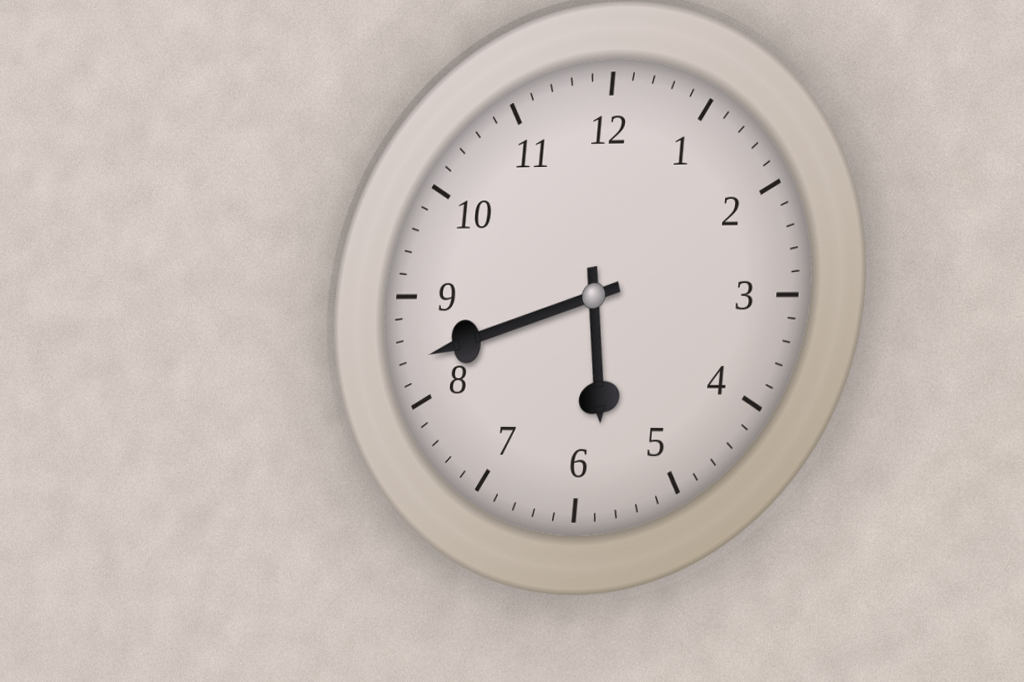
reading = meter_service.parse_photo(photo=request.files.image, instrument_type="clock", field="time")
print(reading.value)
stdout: 5:42
